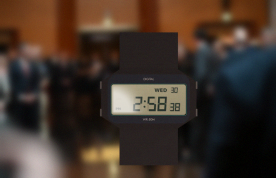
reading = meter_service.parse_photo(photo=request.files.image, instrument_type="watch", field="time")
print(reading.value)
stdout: 2:58:38
